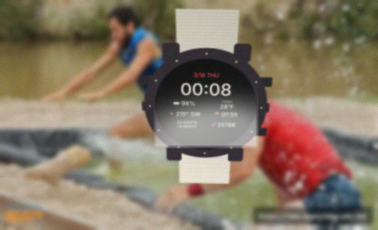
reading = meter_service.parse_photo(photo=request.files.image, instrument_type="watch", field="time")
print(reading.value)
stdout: 0:08
